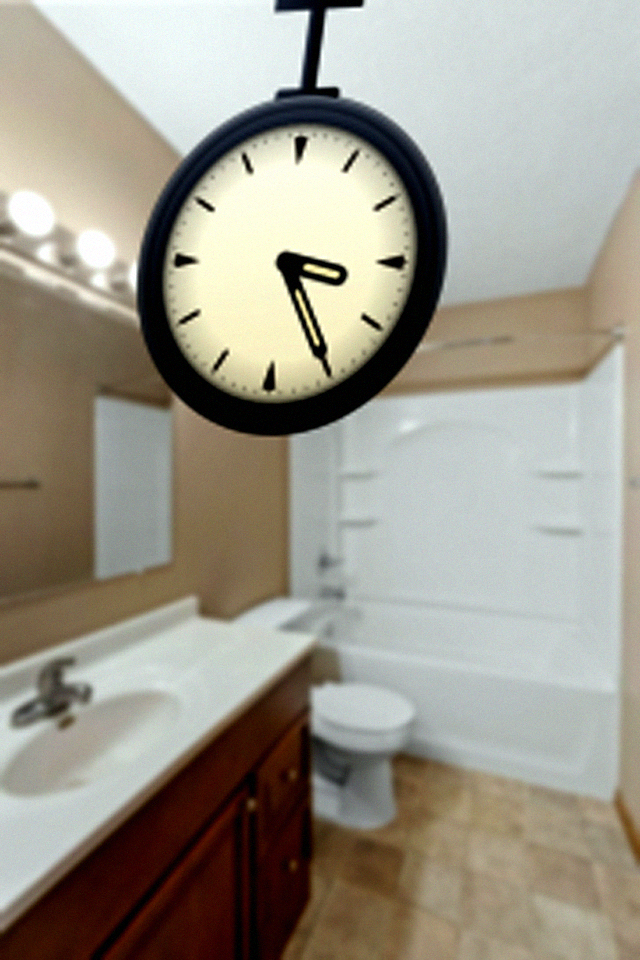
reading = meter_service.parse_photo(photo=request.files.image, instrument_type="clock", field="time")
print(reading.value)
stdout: 3:25
